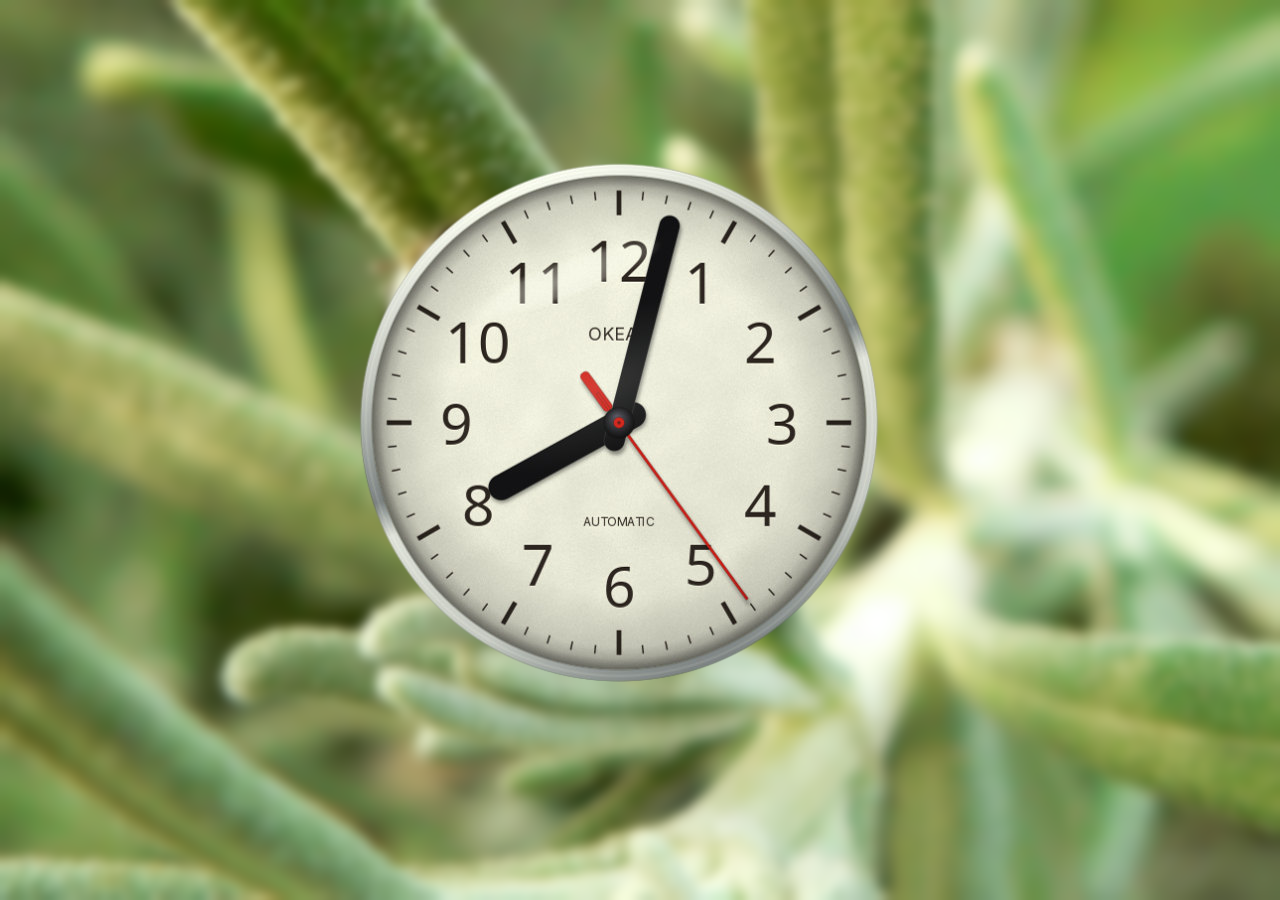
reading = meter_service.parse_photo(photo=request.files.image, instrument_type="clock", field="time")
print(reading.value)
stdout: 8:02:24
